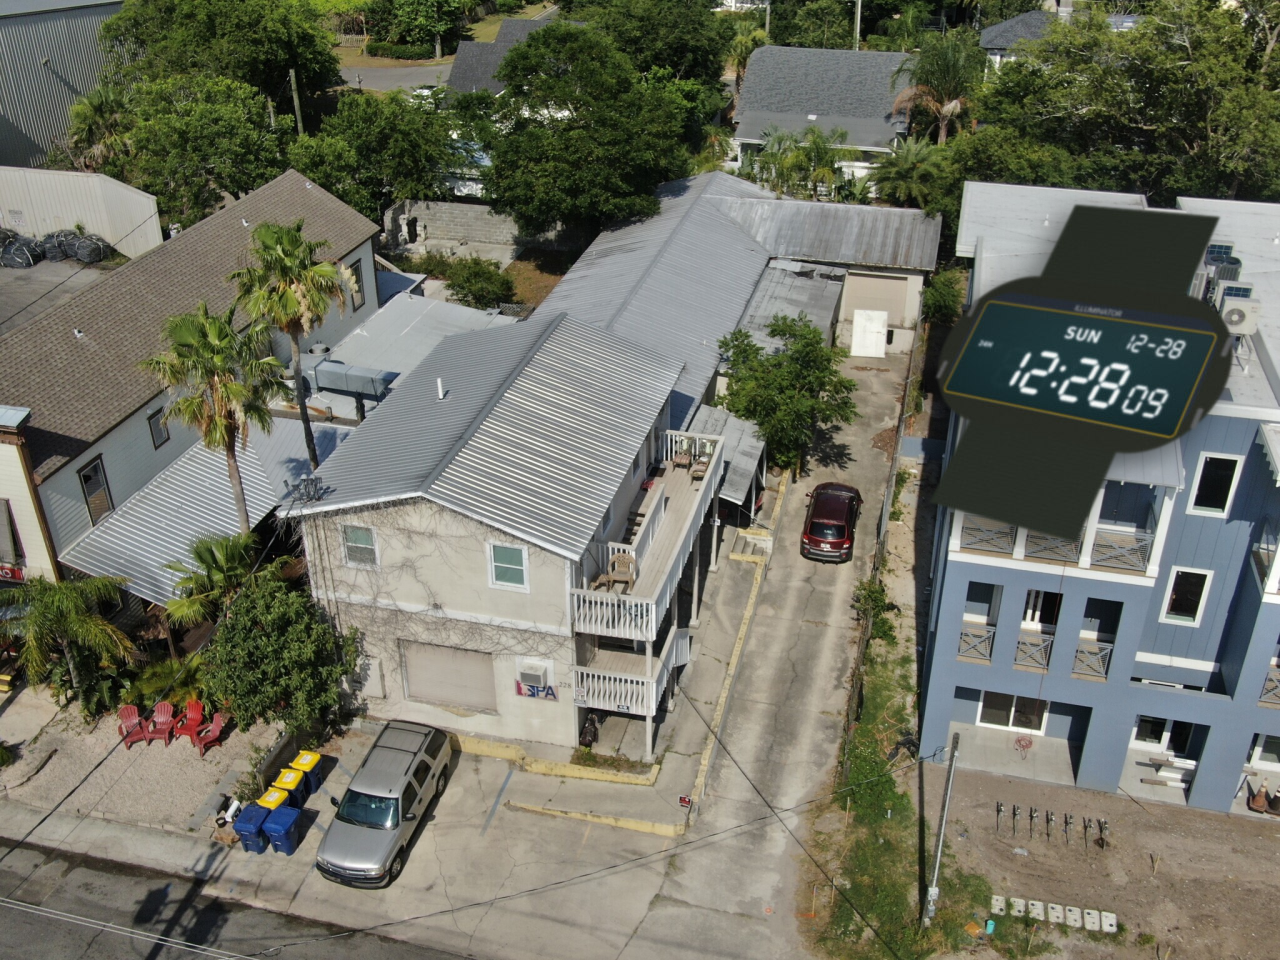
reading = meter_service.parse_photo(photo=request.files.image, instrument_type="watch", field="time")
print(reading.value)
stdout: 12:28:09
